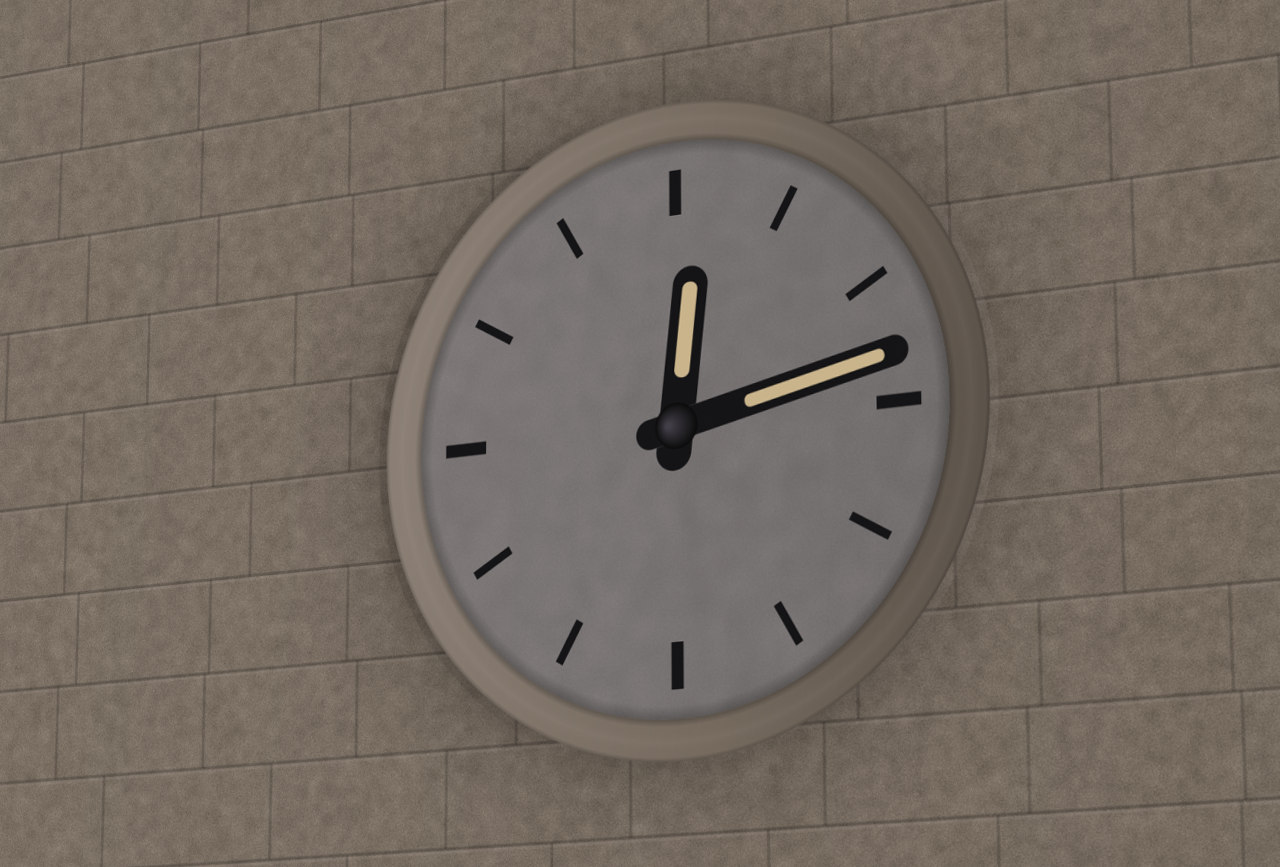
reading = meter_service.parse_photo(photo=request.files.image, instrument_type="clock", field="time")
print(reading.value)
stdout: 12:13
